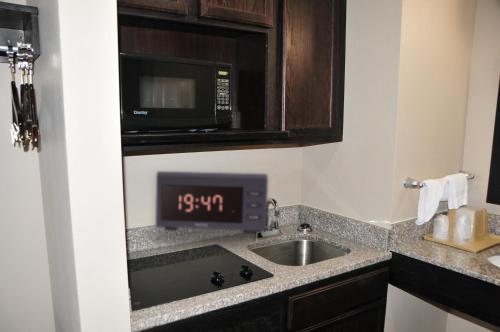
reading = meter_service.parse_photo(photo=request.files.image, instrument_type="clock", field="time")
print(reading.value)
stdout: 19:47
